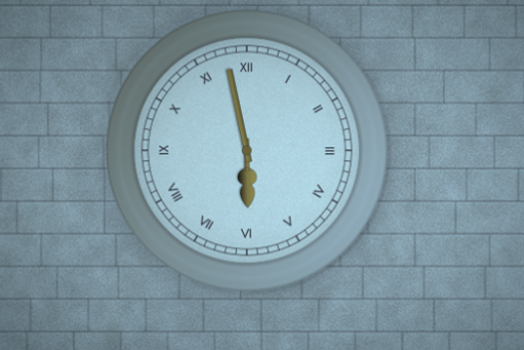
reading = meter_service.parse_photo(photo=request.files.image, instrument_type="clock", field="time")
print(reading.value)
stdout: 5:58
